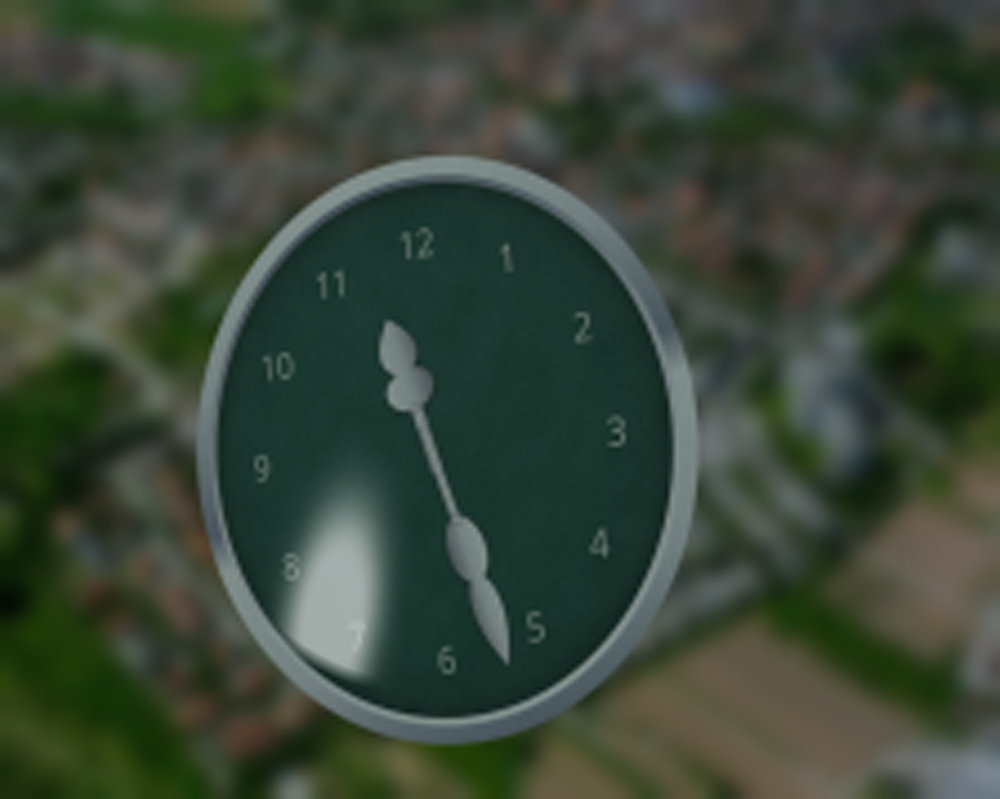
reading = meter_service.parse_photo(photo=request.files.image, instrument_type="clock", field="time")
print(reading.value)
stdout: 11:27
